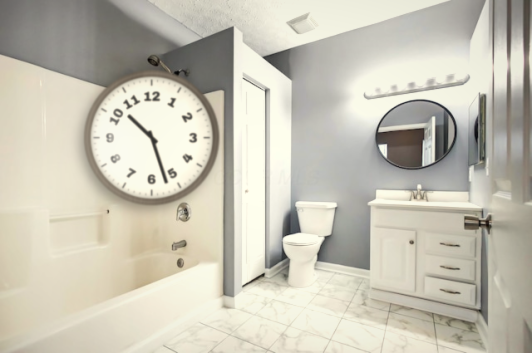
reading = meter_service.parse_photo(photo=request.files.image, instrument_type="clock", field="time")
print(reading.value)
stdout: 10:27
